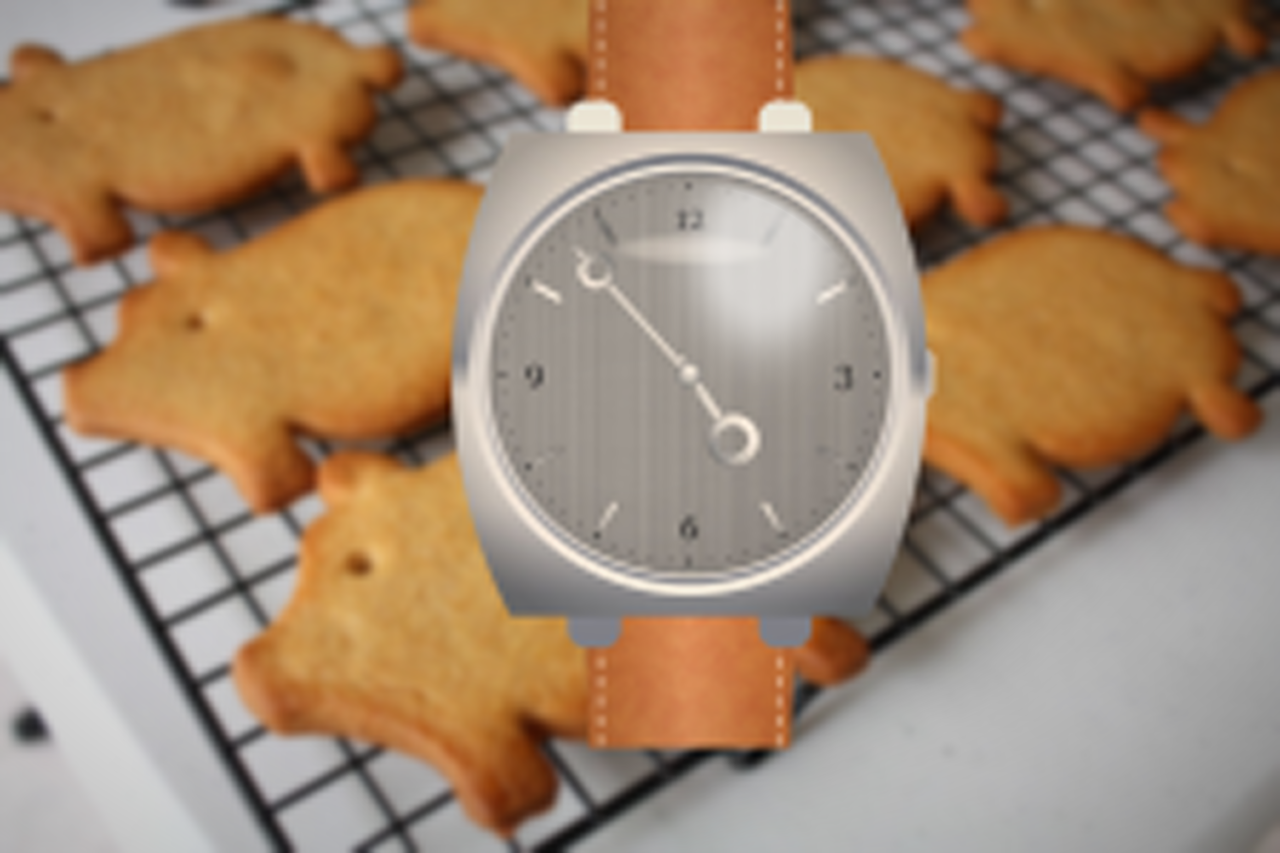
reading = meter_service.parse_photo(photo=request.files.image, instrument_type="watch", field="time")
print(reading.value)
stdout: 4:53
